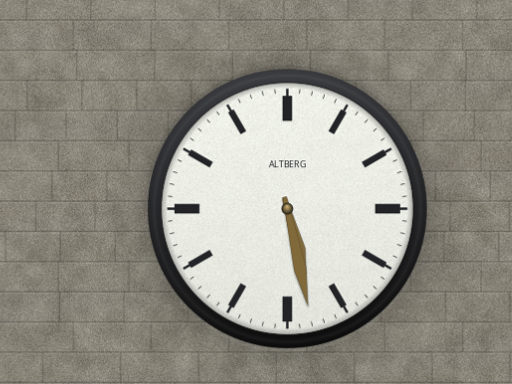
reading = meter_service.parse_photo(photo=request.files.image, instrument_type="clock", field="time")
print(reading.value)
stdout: 5:28
